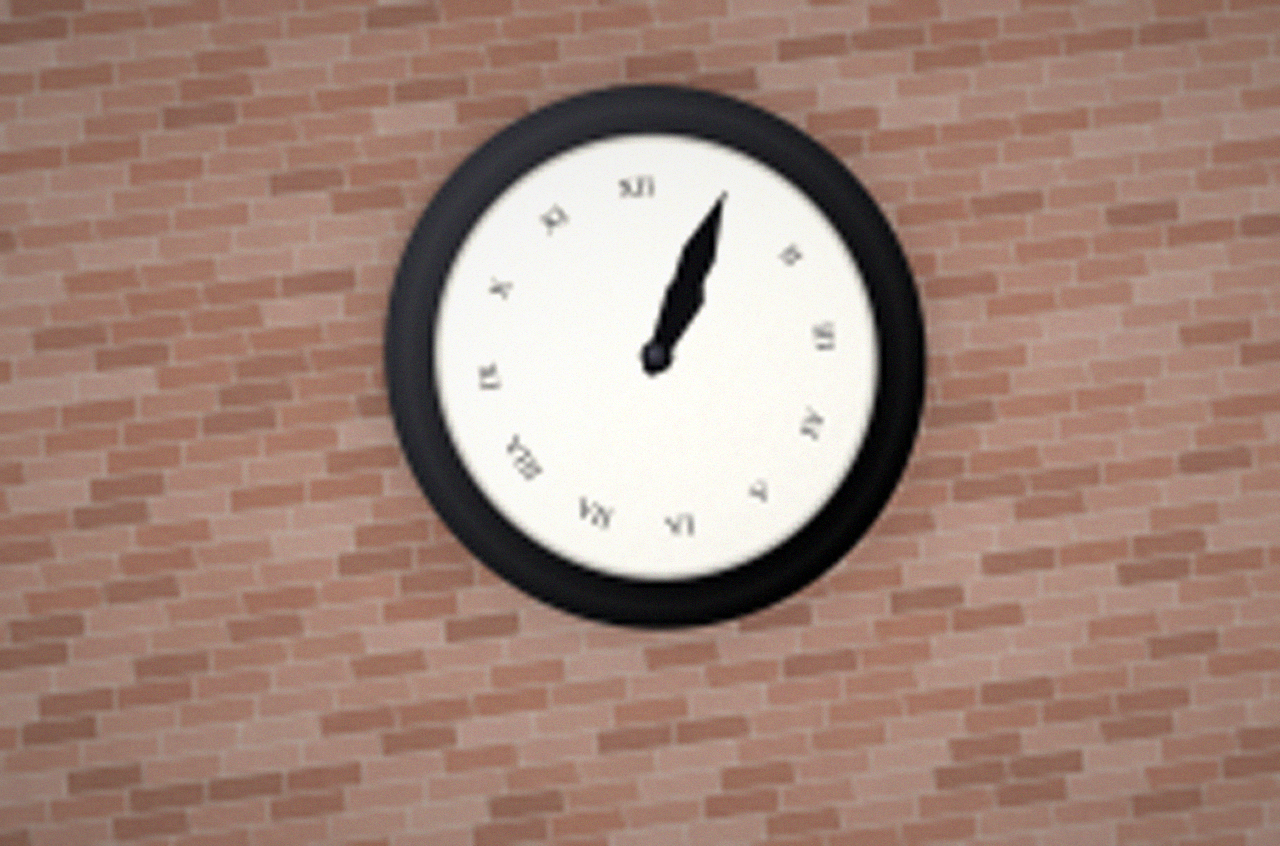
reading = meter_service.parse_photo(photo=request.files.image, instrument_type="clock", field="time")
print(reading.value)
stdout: 1:05
